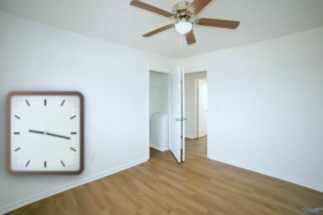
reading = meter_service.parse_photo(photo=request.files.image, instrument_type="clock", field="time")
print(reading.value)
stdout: 9:17
